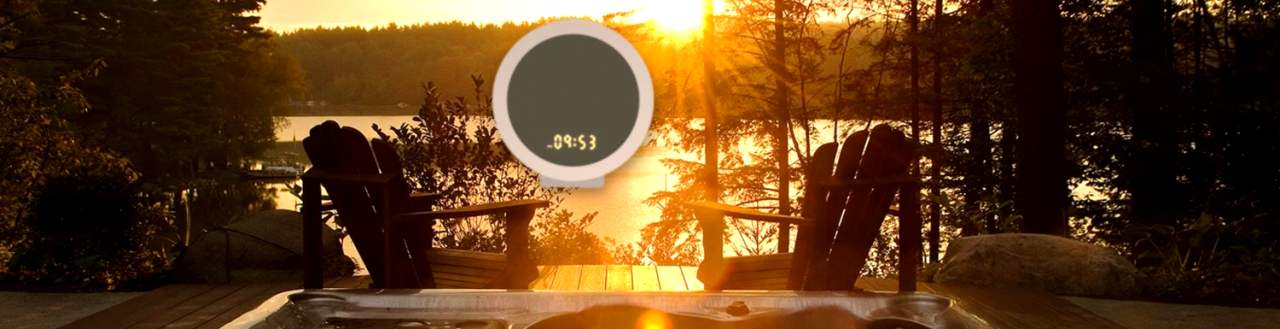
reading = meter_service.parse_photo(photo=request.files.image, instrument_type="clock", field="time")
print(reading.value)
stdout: 9:53
